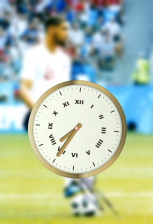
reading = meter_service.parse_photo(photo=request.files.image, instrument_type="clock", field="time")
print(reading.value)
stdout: 7:35
